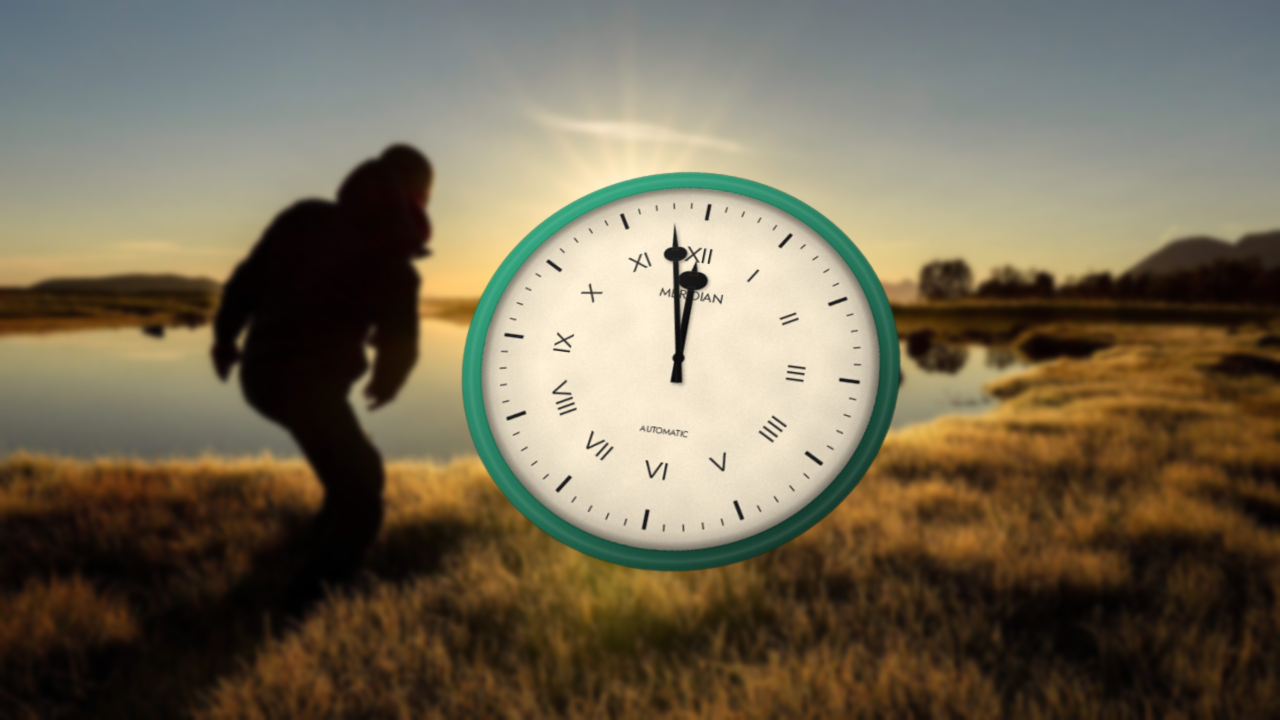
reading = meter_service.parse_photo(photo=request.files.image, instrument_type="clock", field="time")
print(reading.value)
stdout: 11:58
